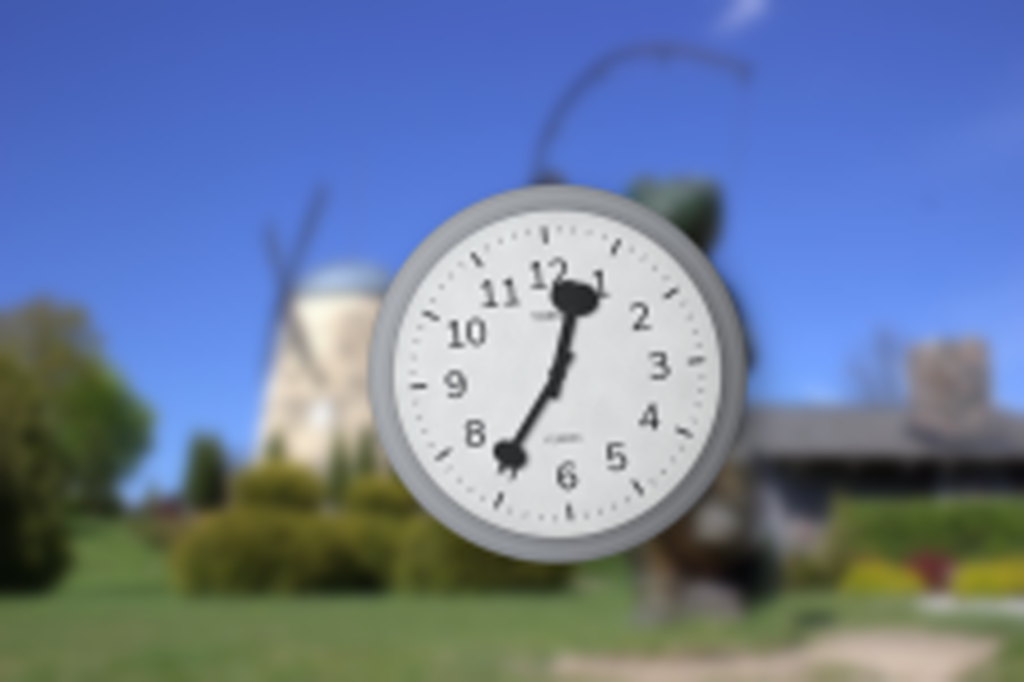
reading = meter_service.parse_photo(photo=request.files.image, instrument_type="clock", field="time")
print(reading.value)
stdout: 12:36
